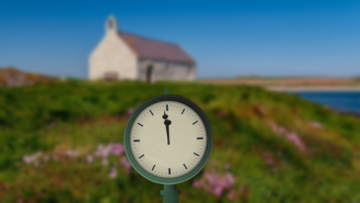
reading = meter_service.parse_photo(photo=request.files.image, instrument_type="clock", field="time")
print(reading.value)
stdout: 11:59
